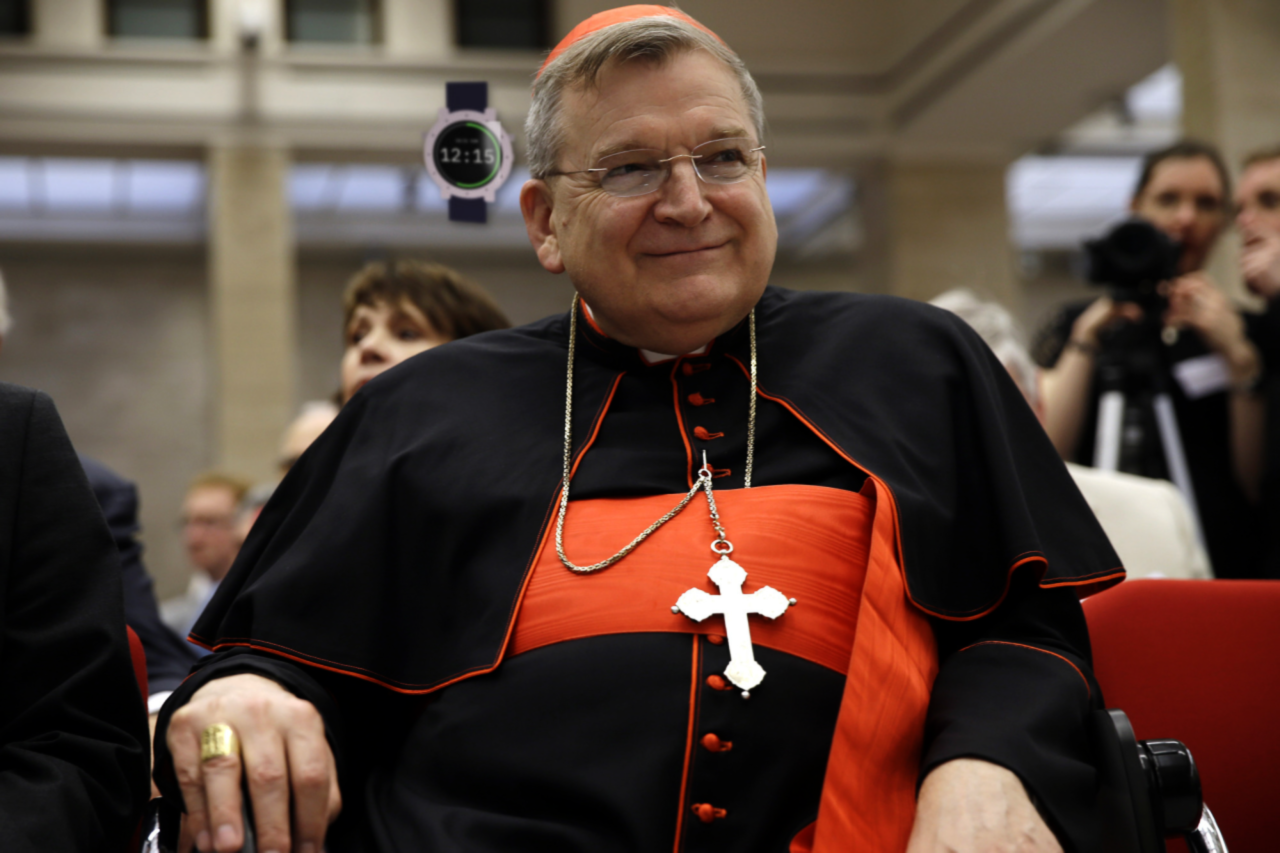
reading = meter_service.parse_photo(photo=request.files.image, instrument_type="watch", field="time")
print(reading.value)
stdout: 12:15
